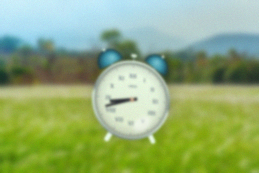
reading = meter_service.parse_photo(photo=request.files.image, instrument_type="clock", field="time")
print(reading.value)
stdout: 8:42
